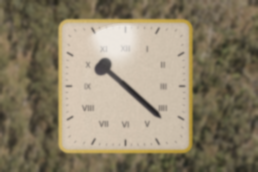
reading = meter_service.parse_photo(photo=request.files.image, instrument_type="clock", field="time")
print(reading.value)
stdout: 10:22
